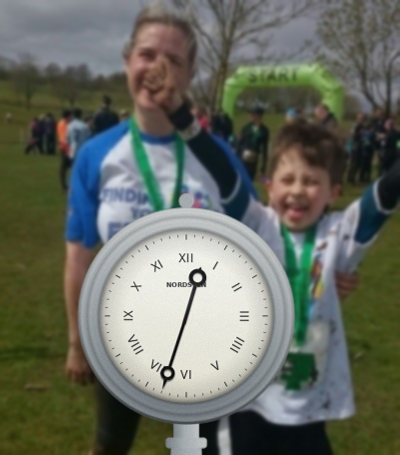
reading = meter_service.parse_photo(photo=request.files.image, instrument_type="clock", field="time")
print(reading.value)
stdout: 12:33
